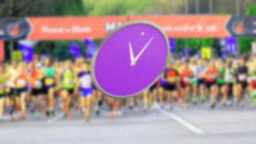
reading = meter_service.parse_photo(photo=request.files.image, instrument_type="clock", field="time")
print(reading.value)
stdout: 11:04
